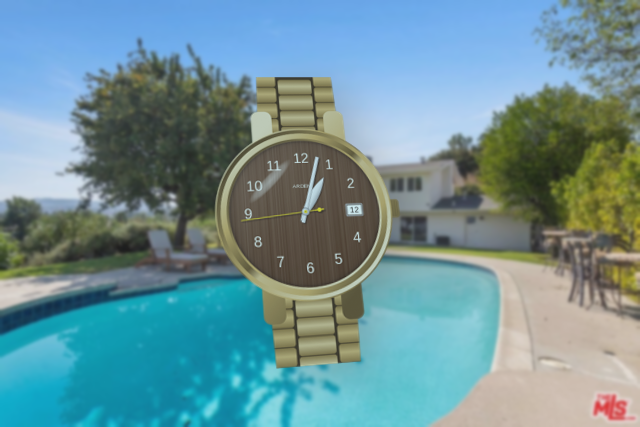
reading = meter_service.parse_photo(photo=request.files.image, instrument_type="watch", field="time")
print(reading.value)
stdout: 1:02:44
